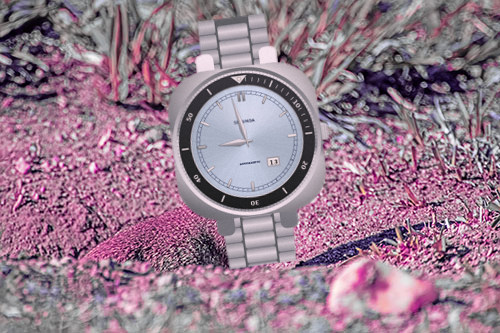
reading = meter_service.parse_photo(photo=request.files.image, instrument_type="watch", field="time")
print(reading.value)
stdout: 8:58
